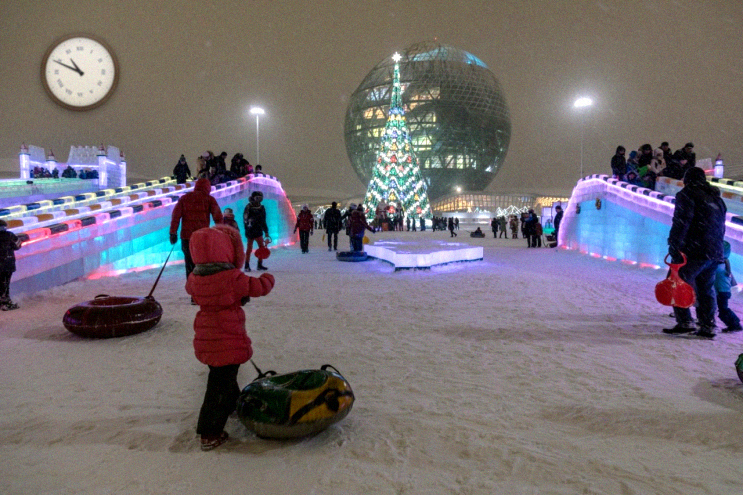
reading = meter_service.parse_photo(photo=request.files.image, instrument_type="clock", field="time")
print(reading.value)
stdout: 10:49
